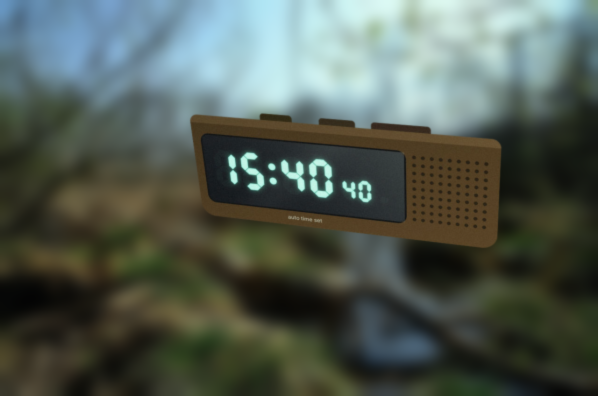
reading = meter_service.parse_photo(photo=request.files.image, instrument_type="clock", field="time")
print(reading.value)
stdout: 15:40:40
